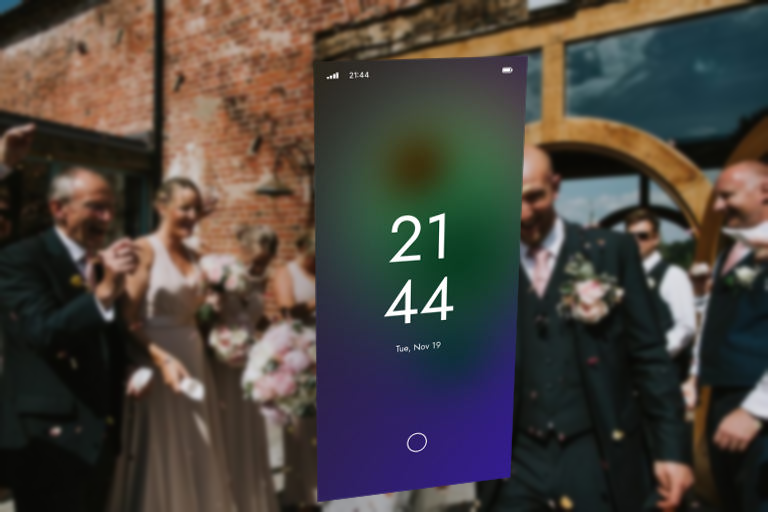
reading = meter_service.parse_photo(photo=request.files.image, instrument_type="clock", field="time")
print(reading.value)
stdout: 21:44
